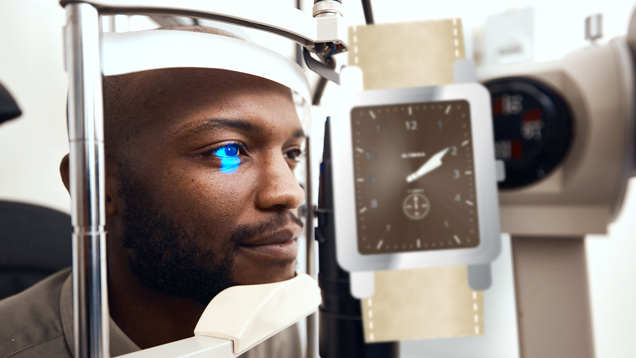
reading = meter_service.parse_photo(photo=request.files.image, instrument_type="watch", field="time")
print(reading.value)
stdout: 2:09
